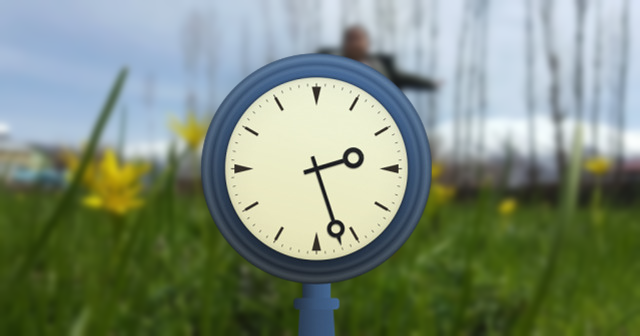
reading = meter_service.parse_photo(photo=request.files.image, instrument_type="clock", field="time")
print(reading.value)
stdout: 2:27
